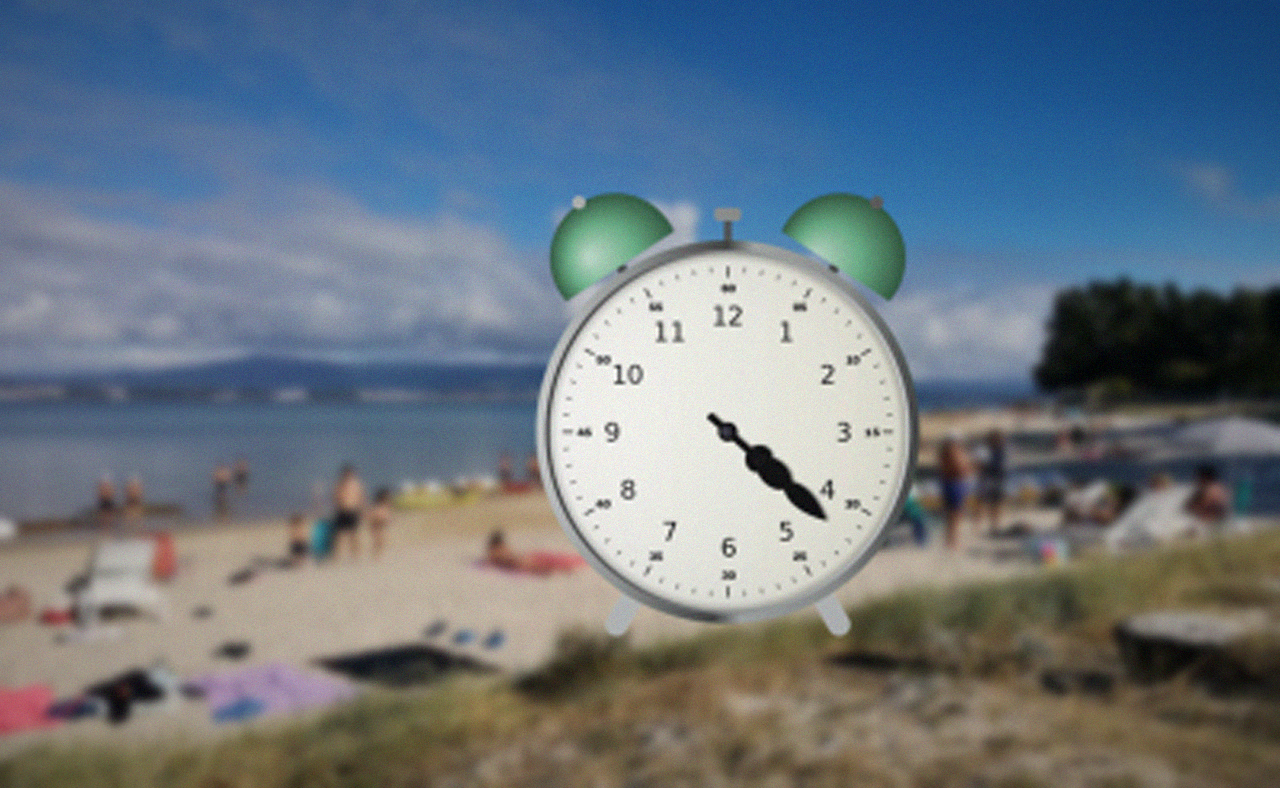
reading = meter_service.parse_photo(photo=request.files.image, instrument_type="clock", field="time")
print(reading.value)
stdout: 4:22
